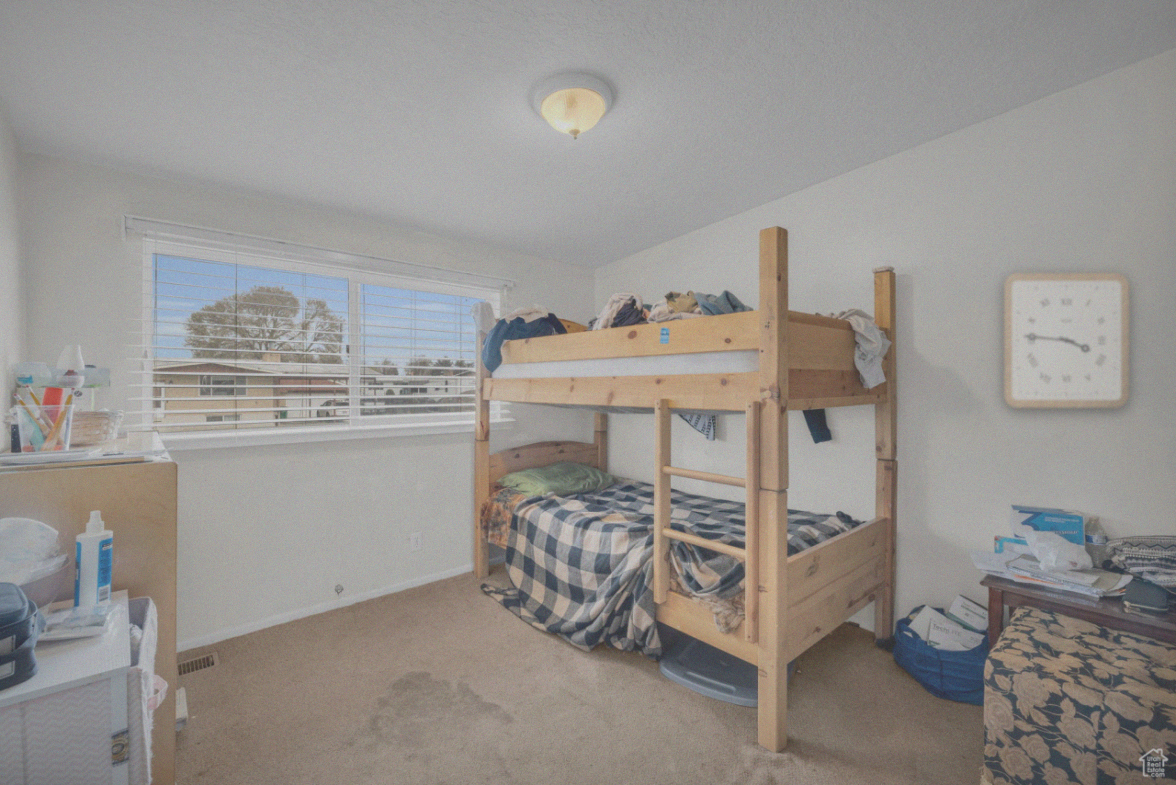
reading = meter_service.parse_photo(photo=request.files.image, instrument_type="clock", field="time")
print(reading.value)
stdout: 3:46
